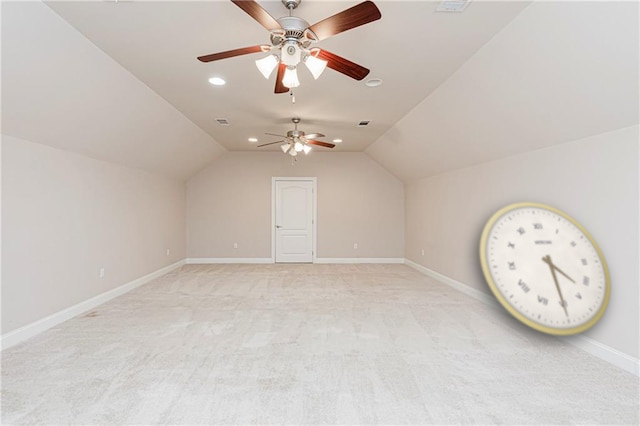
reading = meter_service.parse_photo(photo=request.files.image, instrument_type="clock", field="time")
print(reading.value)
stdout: 4:30
